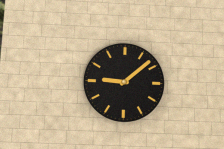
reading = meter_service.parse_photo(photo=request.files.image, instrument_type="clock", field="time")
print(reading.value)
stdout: 9:08
